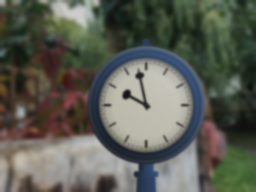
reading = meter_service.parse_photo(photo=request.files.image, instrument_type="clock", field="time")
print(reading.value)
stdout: 9:58
